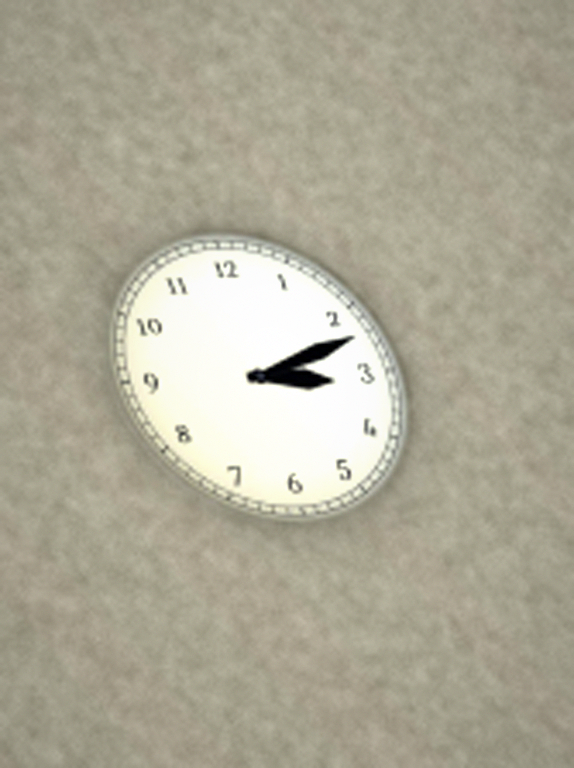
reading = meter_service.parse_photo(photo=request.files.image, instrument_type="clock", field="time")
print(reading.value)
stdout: 3:12
